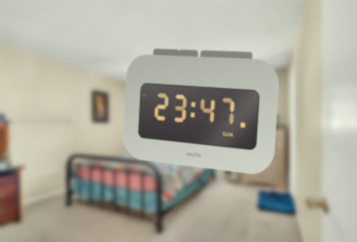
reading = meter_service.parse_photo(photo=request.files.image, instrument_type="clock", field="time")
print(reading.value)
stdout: 23:47
